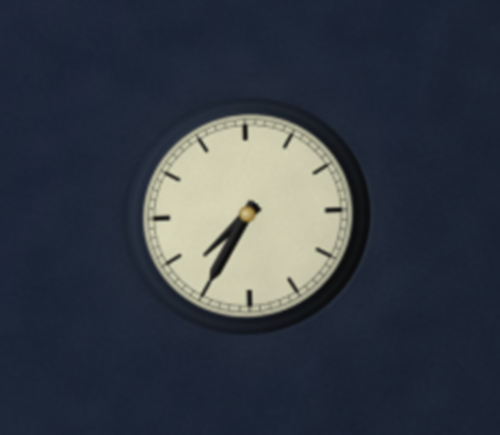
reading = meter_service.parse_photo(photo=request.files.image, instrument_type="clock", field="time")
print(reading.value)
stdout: 7:35
